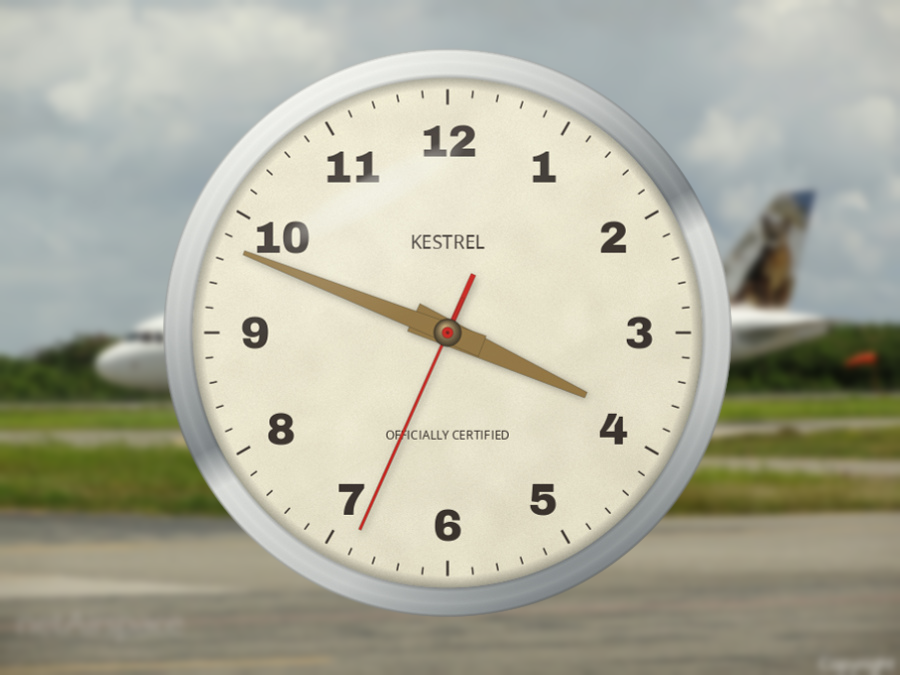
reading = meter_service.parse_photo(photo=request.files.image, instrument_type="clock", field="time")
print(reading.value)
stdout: 3:48:34
